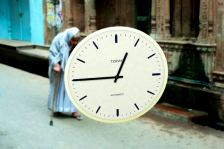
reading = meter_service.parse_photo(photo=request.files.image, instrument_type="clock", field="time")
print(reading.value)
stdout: 12:45
